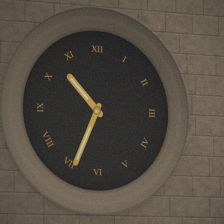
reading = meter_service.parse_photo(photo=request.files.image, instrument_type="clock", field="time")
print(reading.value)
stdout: 10:34
